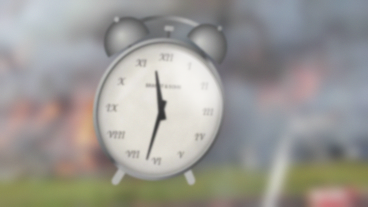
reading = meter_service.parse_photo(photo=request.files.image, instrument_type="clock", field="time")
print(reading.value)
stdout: 11:32
